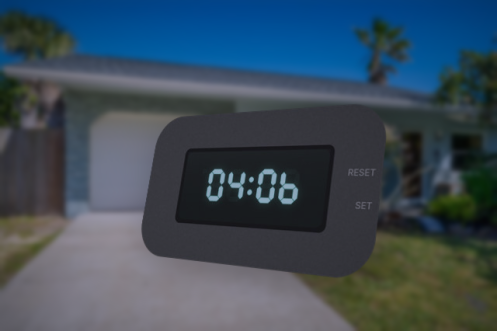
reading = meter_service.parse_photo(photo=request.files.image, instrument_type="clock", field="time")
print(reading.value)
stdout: 4:06
